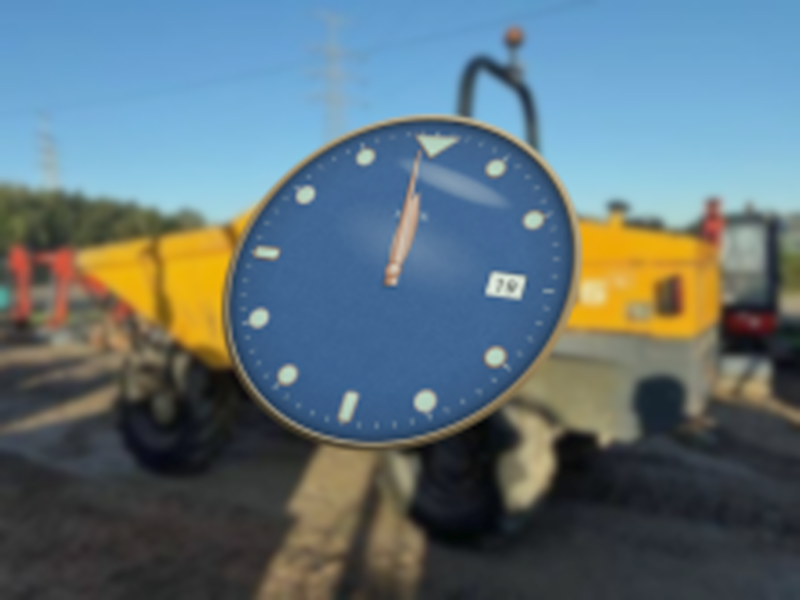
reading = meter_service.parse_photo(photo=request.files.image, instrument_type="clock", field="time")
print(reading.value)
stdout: 11:59
